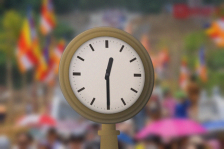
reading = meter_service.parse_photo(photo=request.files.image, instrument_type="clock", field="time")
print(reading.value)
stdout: 12:30
